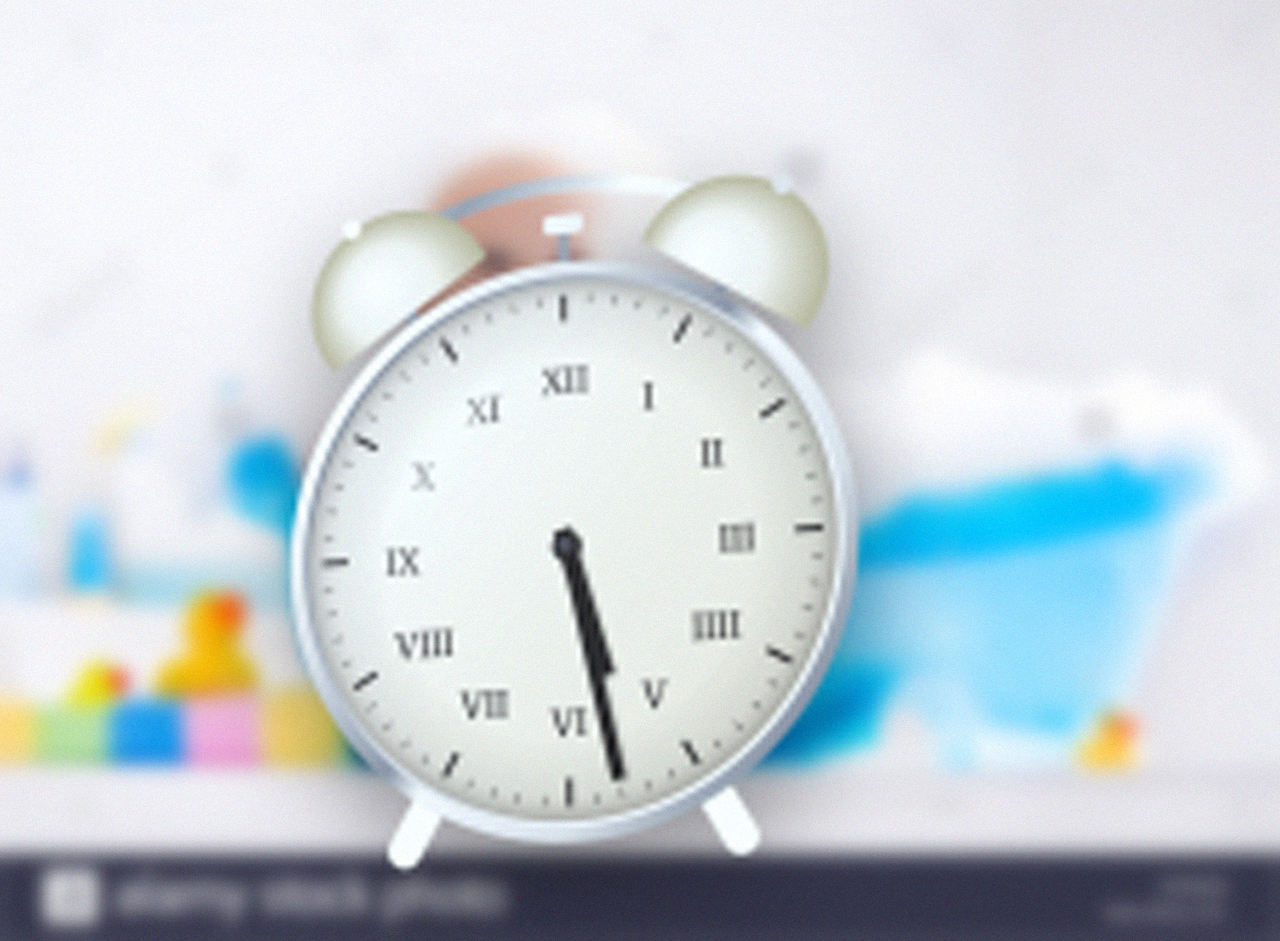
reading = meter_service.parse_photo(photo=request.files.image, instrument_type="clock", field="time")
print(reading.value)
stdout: 5:28
